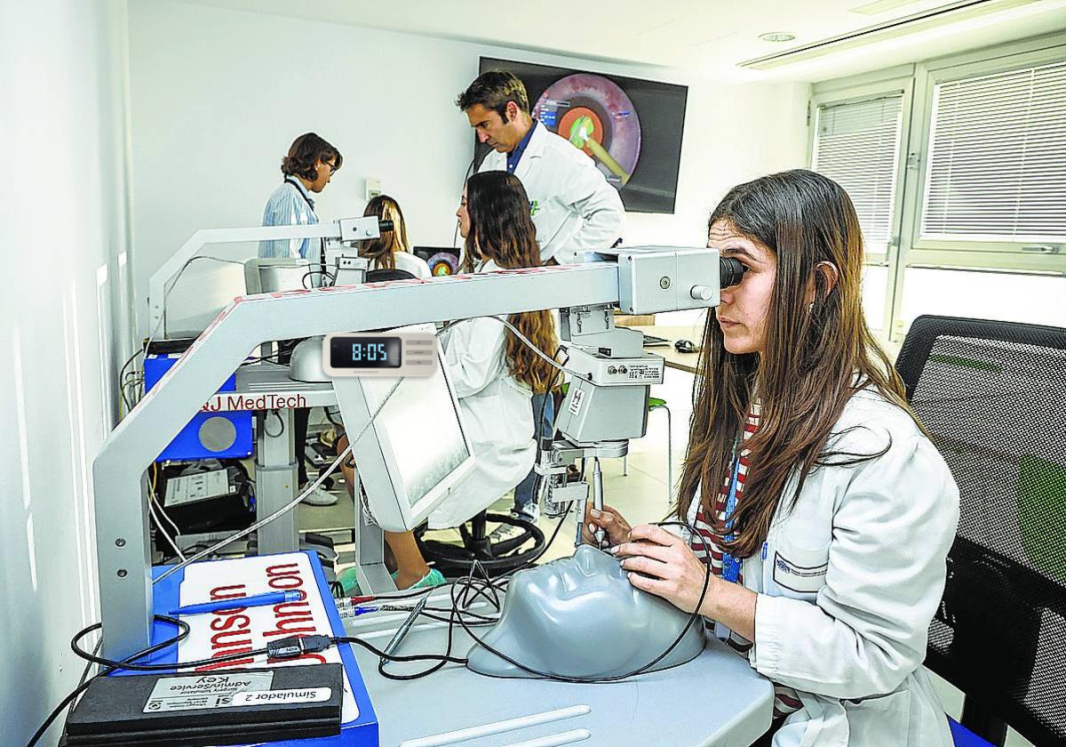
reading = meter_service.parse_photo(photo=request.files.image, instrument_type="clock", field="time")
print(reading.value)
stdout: 8:05
